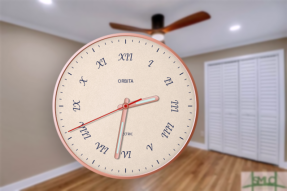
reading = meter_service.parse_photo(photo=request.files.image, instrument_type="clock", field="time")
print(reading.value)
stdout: 2:31:41
